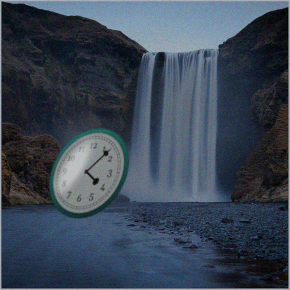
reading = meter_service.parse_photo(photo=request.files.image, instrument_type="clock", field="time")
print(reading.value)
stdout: 4:07
